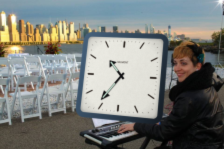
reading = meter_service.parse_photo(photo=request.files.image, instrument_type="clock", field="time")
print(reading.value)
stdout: 10:36
